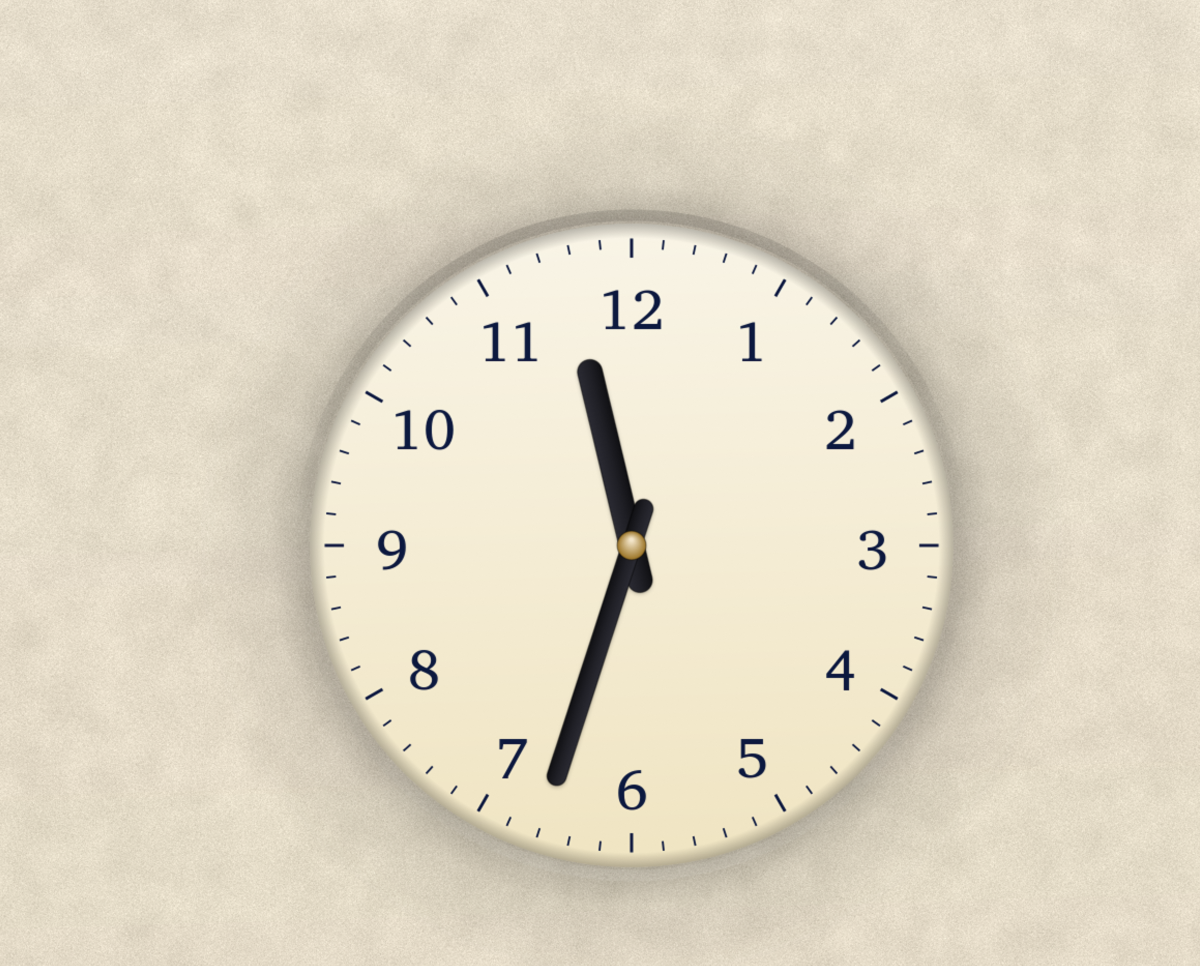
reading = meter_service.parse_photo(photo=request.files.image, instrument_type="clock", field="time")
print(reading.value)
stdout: 11:33
